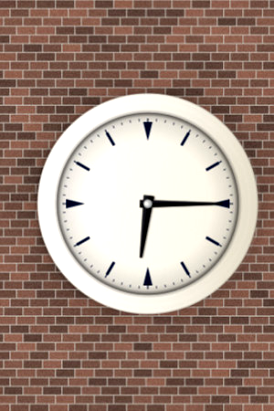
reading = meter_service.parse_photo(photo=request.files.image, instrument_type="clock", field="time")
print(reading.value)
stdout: 6:15
